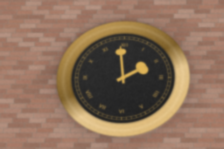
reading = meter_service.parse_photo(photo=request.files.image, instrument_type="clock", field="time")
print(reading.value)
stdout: 1:59
